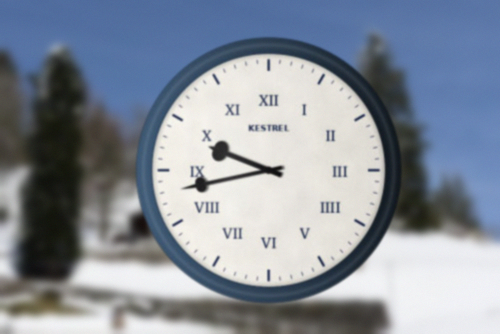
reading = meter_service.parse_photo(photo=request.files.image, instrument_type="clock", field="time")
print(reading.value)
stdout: 9:43
